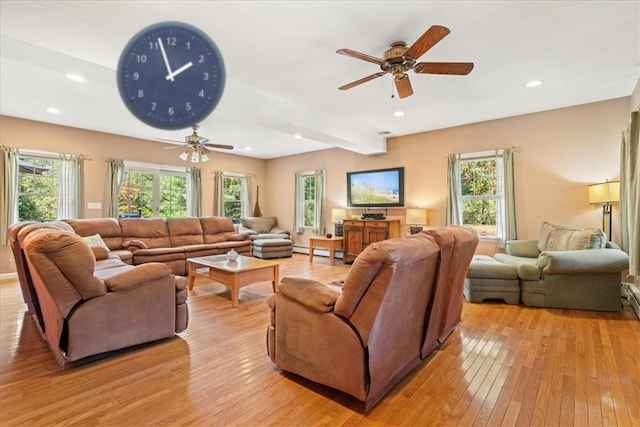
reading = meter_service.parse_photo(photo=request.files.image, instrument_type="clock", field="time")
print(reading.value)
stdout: 1:57
